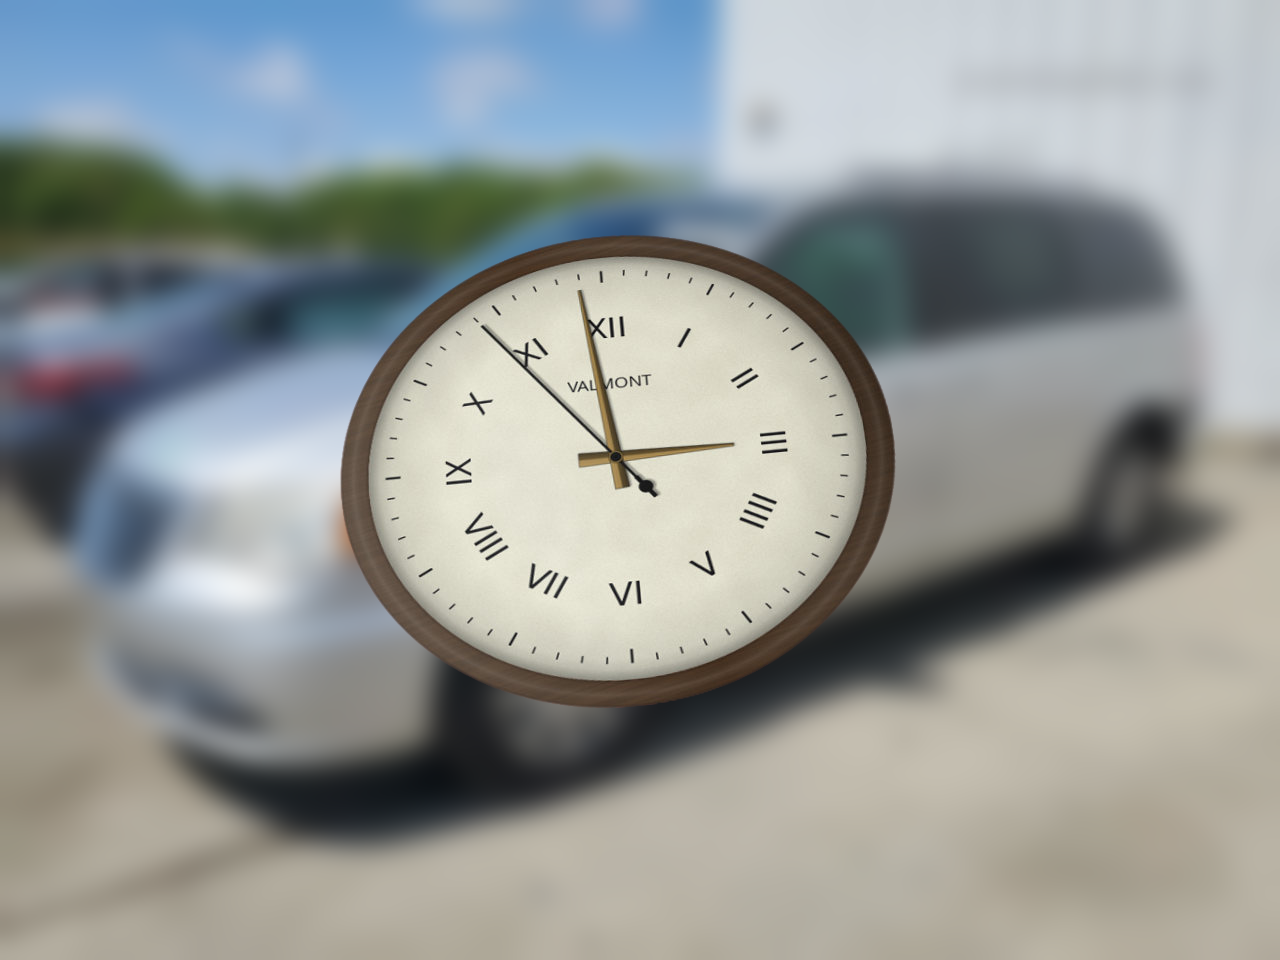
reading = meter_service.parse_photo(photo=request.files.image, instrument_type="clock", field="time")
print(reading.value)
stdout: 2:58:54
